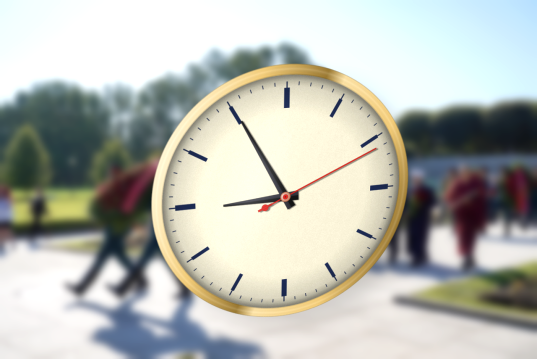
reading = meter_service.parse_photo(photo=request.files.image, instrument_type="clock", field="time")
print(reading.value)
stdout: 8:55:11
